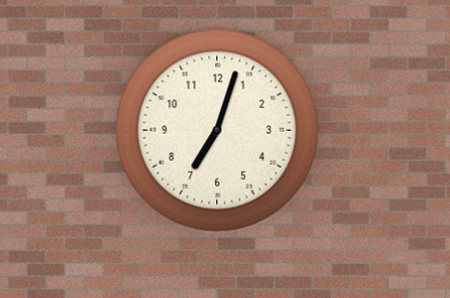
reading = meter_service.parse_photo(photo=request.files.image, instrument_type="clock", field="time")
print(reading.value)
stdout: 7:03
